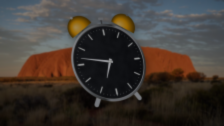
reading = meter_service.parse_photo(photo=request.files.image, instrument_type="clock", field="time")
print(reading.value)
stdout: 6:47
